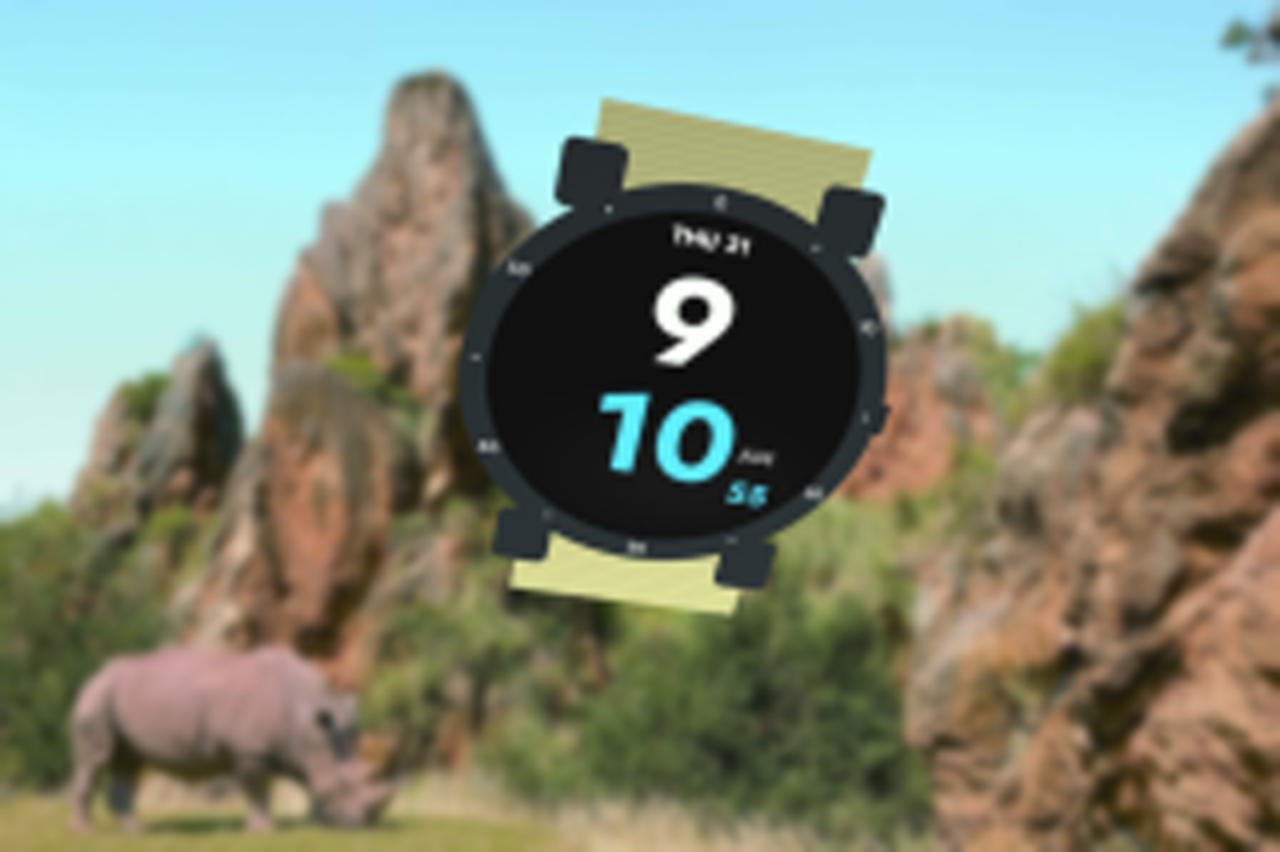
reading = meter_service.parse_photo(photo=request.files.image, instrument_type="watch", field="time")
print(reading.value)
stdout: 9:10
